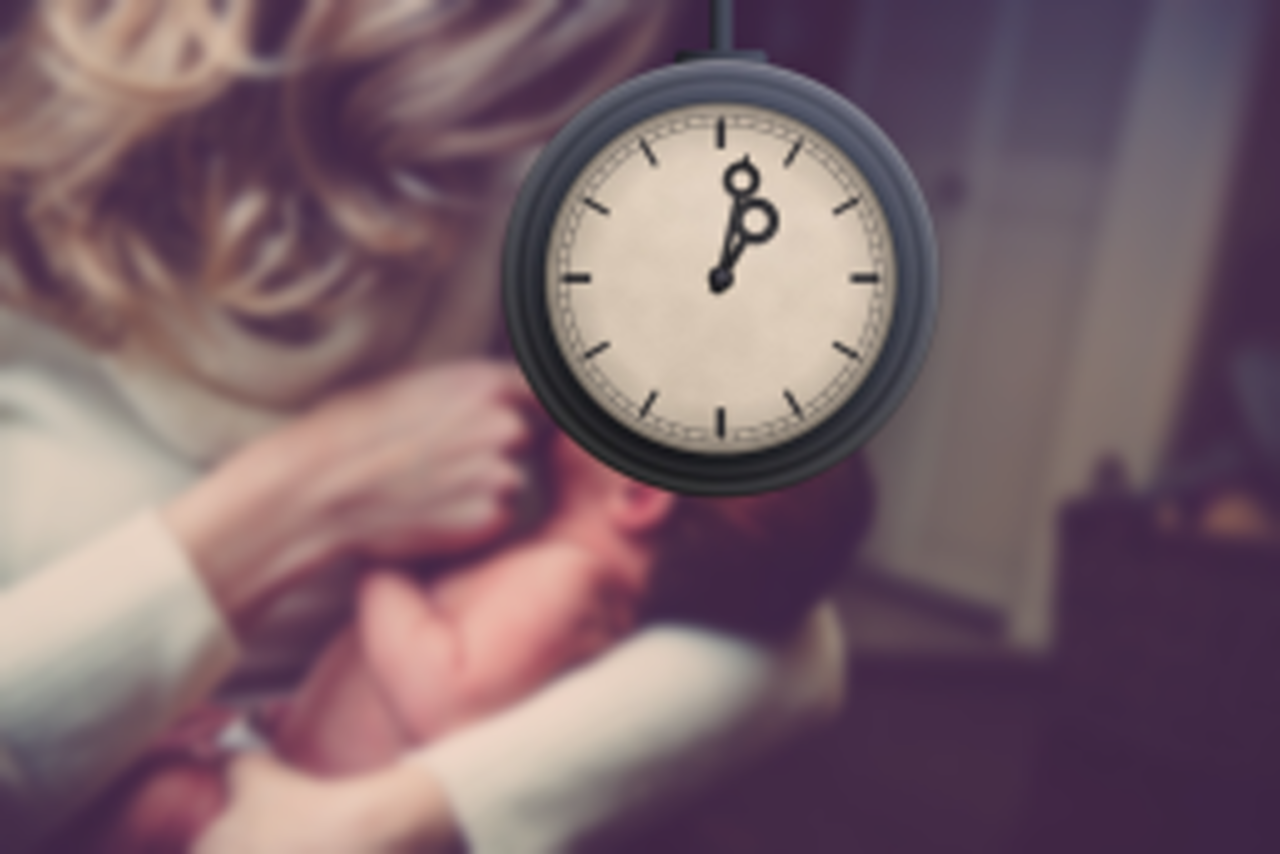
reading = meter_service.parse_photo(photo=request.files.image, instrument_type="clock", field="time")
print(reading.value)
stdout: 1:02
